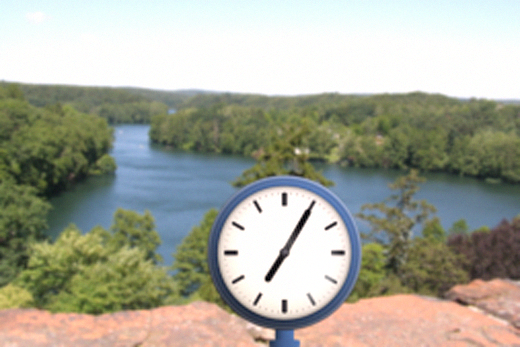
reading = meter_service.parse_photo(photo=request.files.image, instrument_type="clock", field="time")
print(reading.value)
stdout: 7:05
